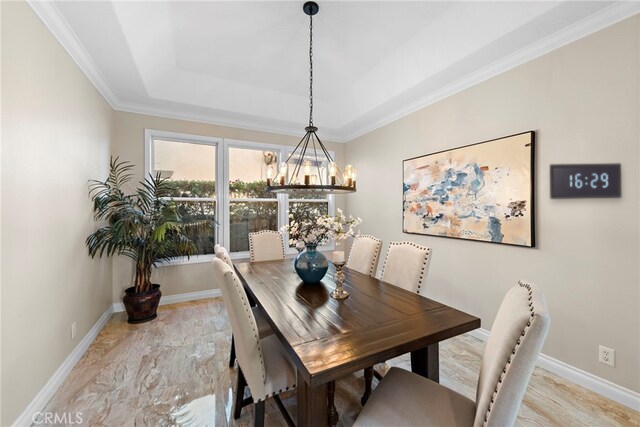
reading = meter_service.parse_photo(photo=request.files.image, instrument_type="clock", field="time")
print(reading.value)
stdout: 16:29
